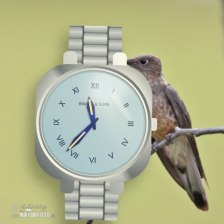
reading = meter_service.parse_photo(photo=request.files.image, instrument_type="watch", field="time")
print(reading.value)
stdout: 11:37
